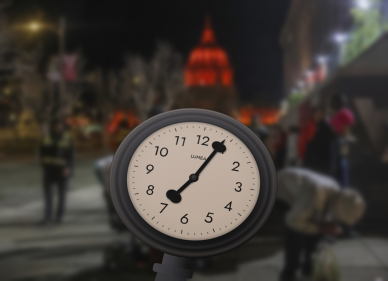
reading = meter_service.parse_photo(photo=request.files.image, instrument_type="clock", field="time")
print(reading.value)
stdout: 7:04
